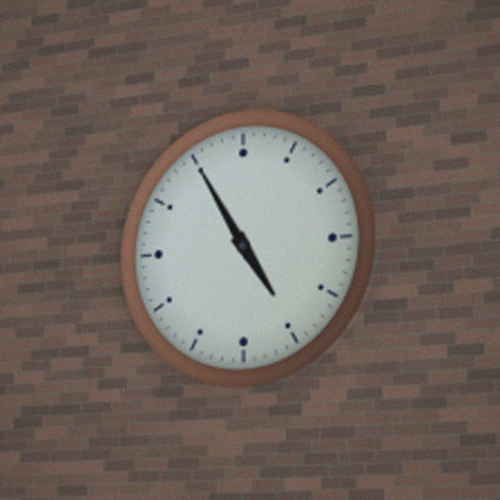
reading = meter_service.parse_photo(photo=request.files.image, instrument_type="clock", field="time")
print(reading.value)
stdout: 4:55
